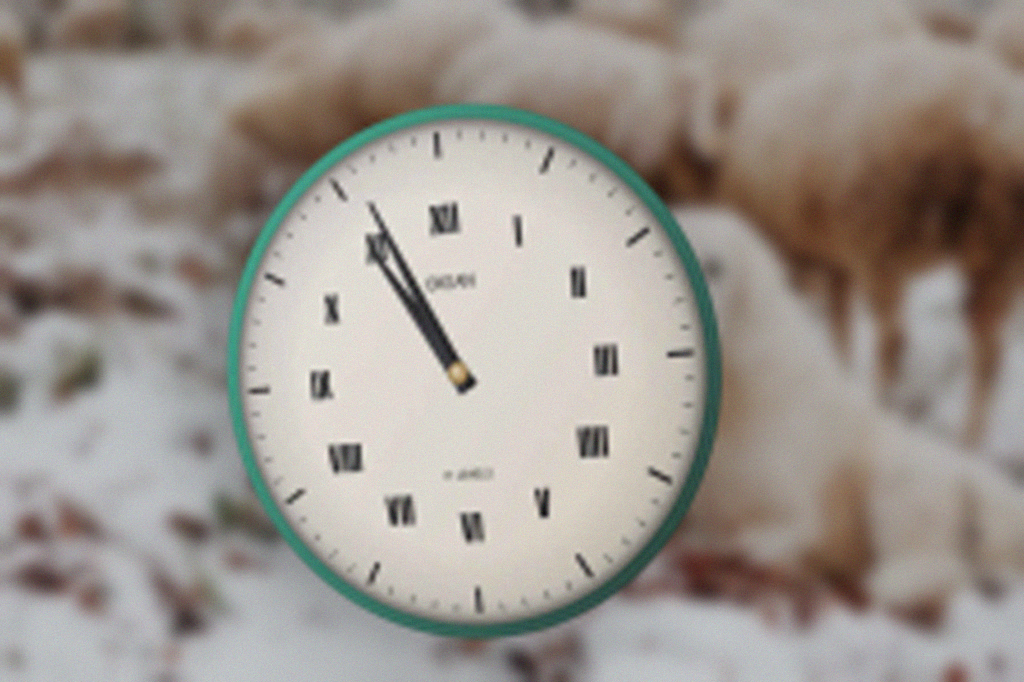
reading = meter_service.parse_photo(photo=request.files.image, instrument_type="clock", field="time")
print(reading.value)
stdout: 10:56
